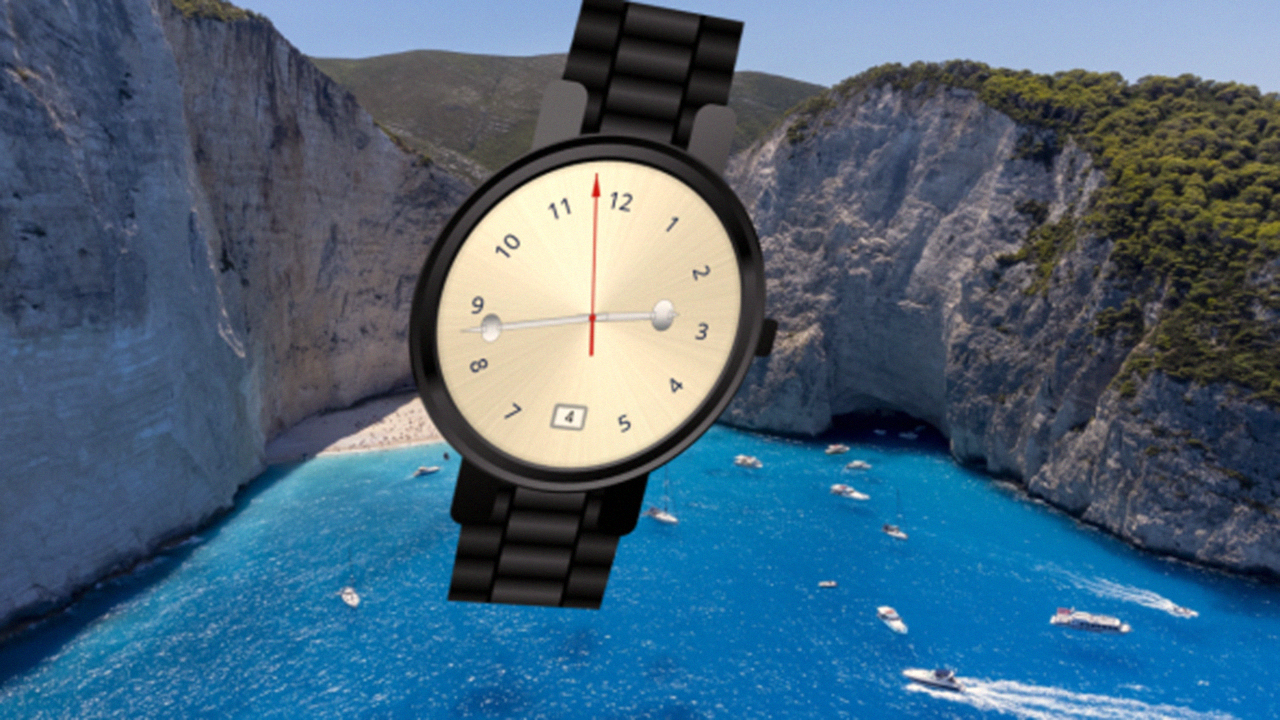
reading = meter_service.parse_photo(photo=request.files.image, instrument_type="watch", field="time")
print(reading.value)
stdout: 2:42:58
